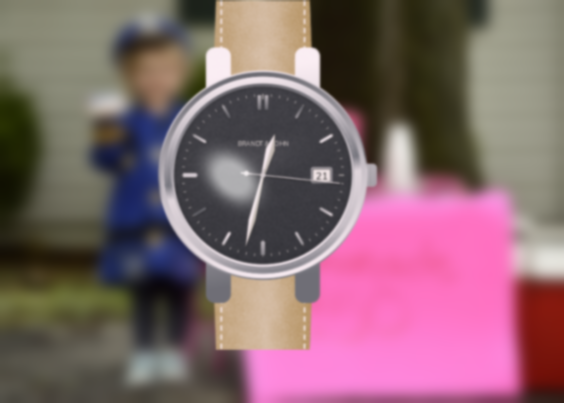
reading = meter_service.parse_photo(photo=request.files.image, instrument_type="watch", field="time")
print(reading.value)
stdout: 12:32:16
